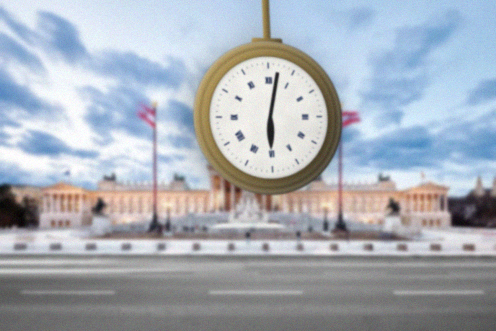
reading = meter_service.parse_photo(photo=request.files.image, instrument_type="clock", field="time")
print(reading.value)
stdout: 6:02
